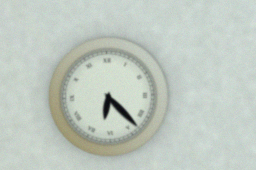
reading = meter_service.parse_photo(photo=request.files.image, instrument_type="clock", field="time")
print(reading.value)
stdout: 6:23
